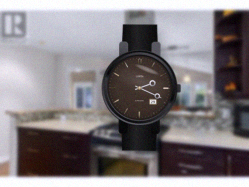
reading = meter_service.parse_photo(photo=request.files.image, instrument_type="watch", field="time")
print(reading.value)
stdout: 2:19
